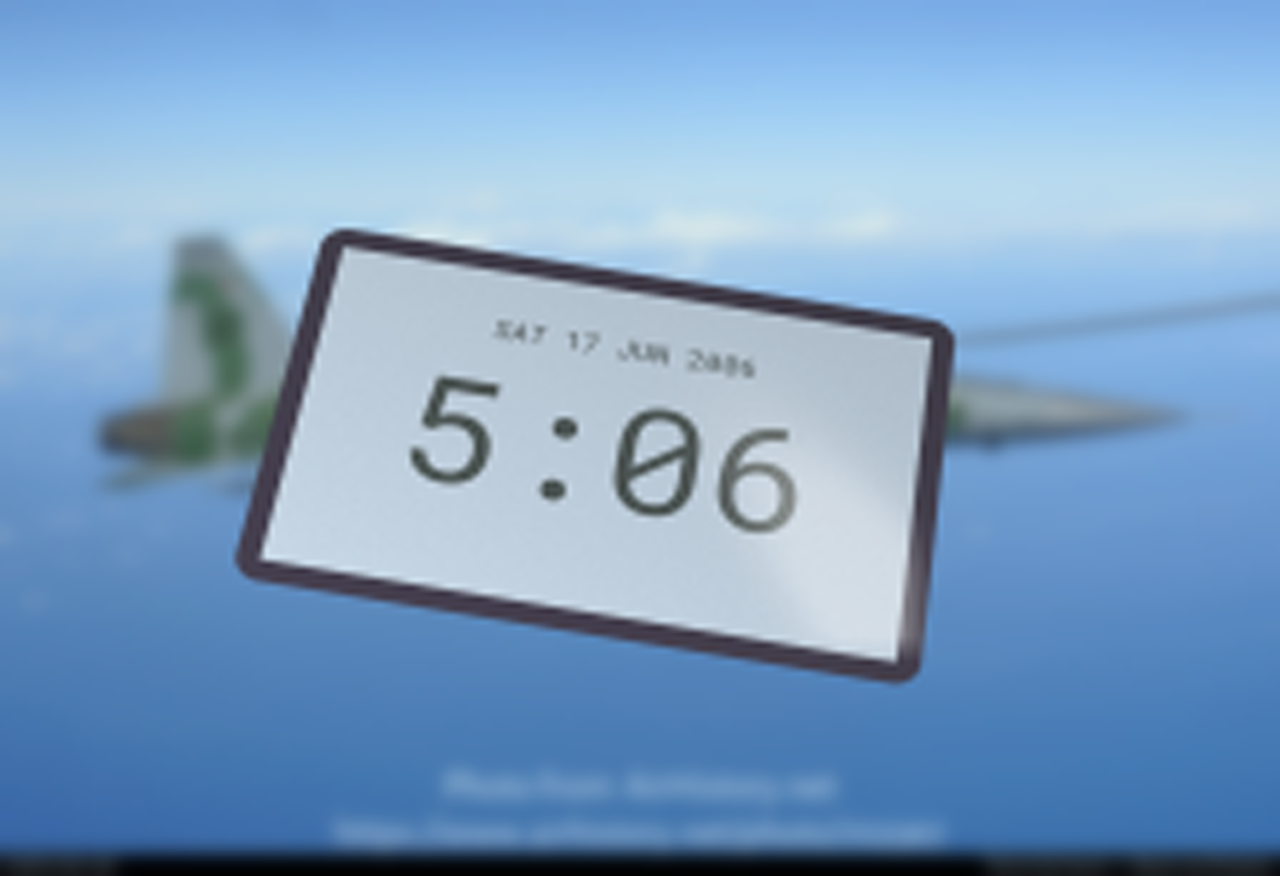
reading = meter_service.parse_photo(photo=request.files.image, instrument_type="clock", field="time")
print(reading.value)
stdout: 5:06
